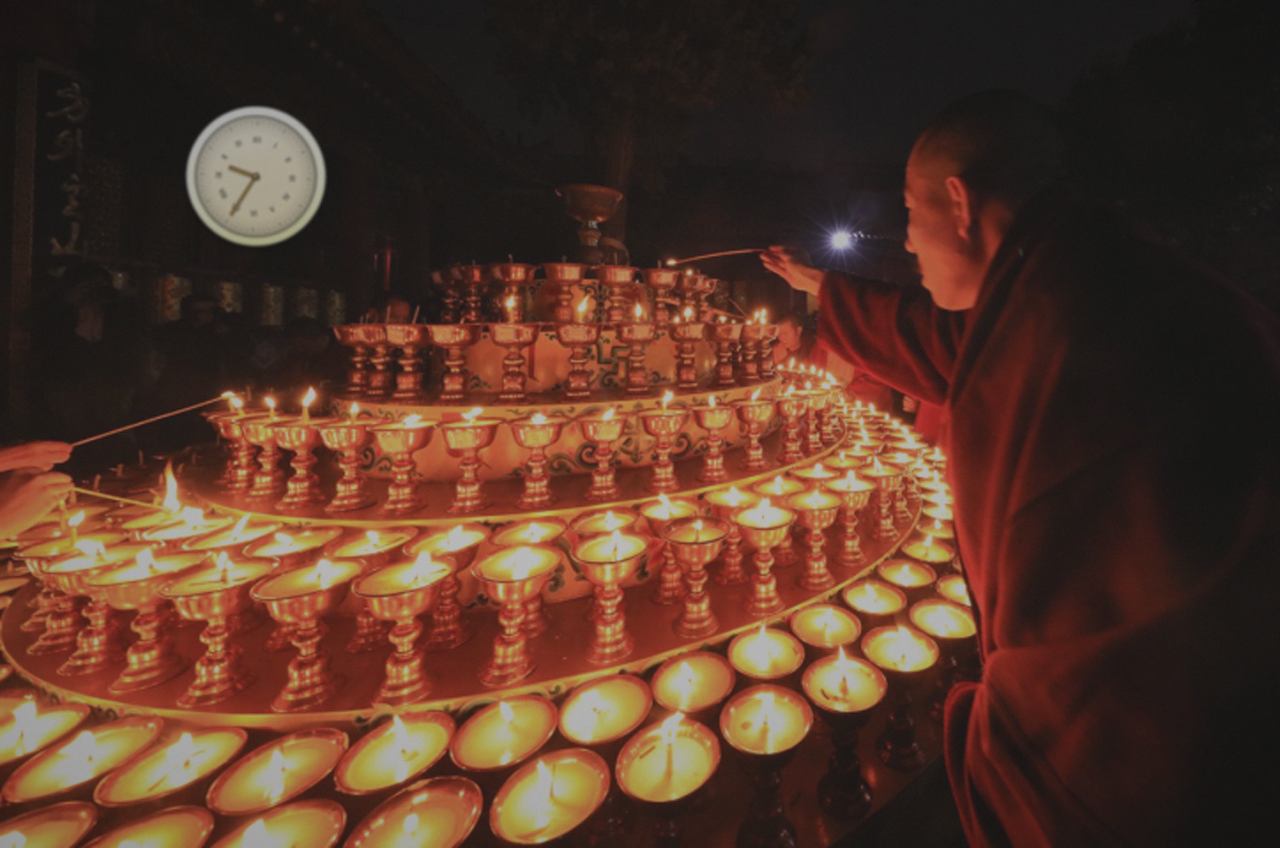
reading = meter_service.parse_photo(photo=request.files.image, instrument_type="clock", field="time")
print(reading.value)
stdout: 9:35
